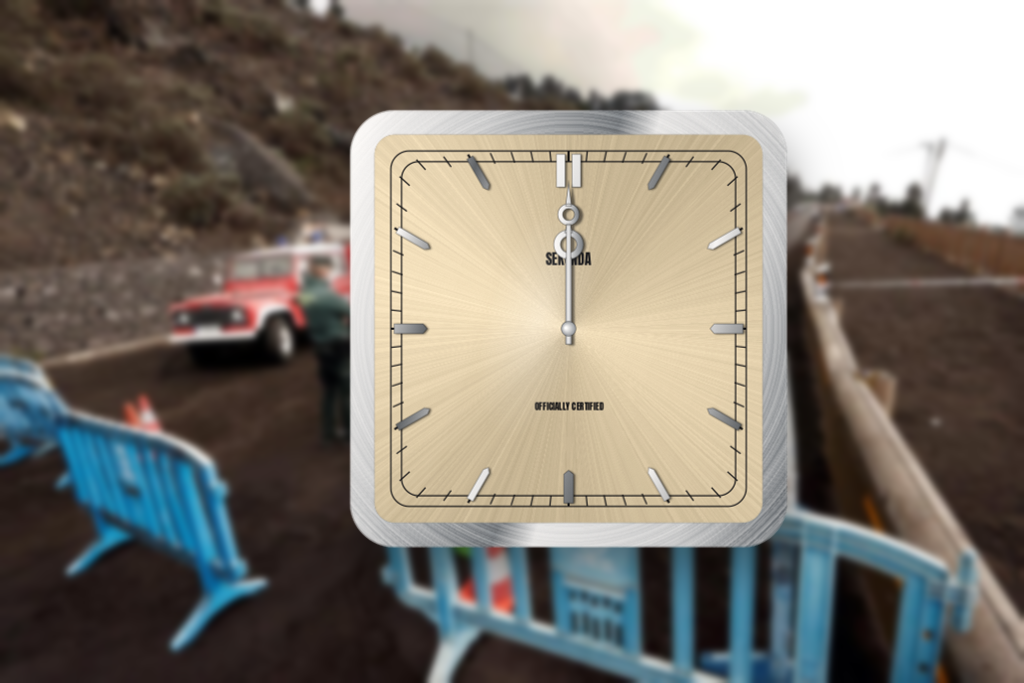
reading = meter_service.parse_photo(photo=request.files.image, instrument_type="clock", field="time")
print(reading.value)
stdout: 12:00
